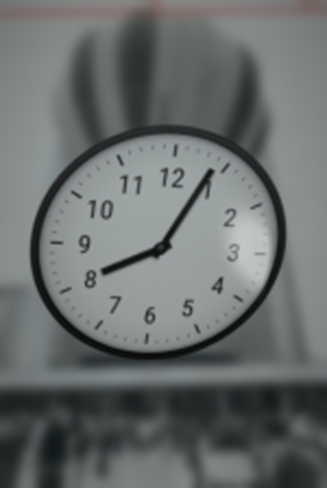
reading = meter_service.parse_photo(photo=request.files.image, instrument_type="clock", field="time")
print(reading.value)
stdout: 8:04
